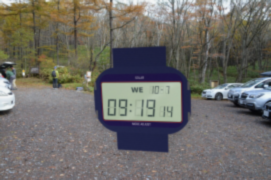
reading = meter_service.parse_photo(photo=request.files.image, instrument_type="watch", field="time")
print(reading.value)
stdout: 9:19:14
